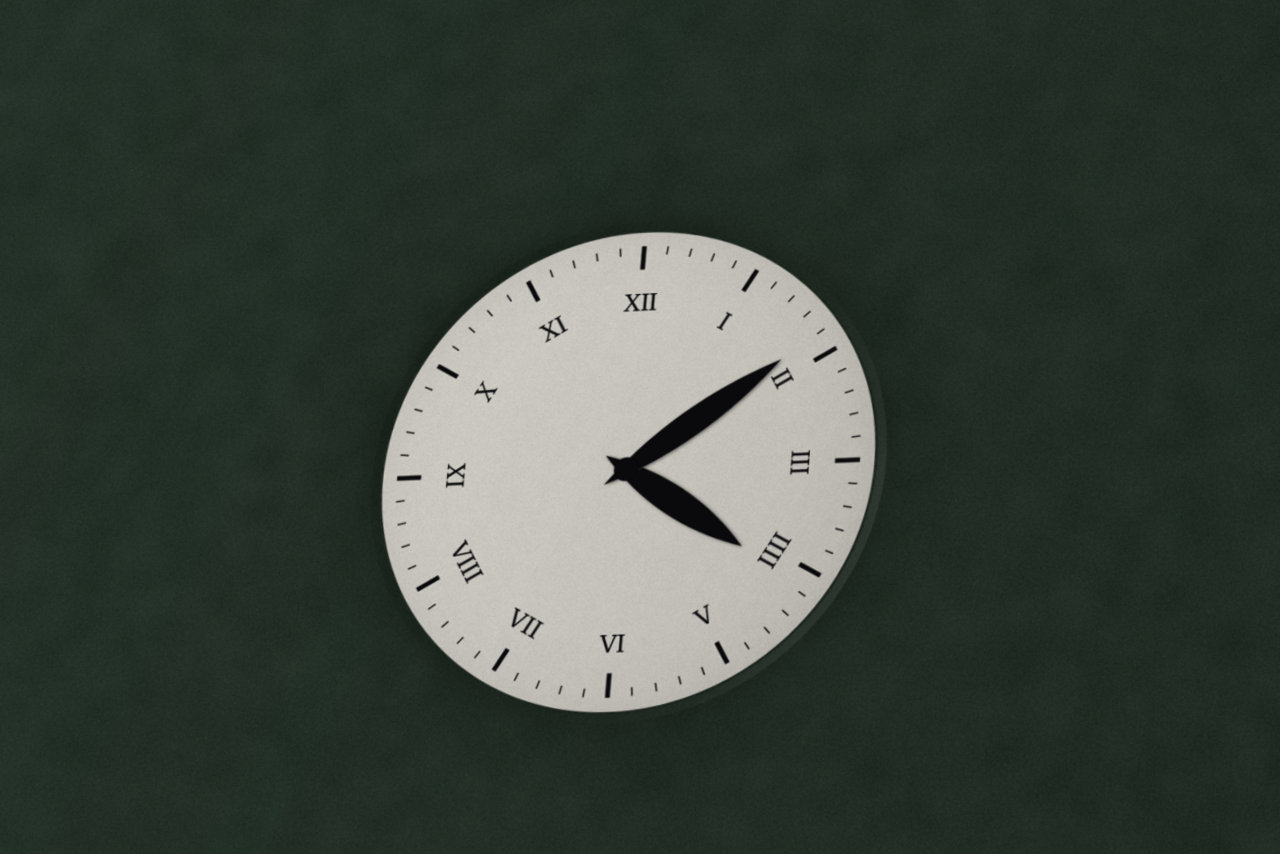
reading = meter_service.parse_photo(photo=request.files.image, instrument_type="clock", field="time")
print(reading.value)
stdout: 4:09
